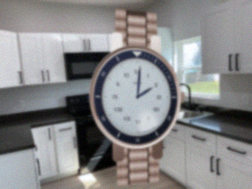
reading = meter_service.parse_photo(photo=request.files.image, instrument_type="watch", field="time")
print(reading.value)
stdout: 2:01
